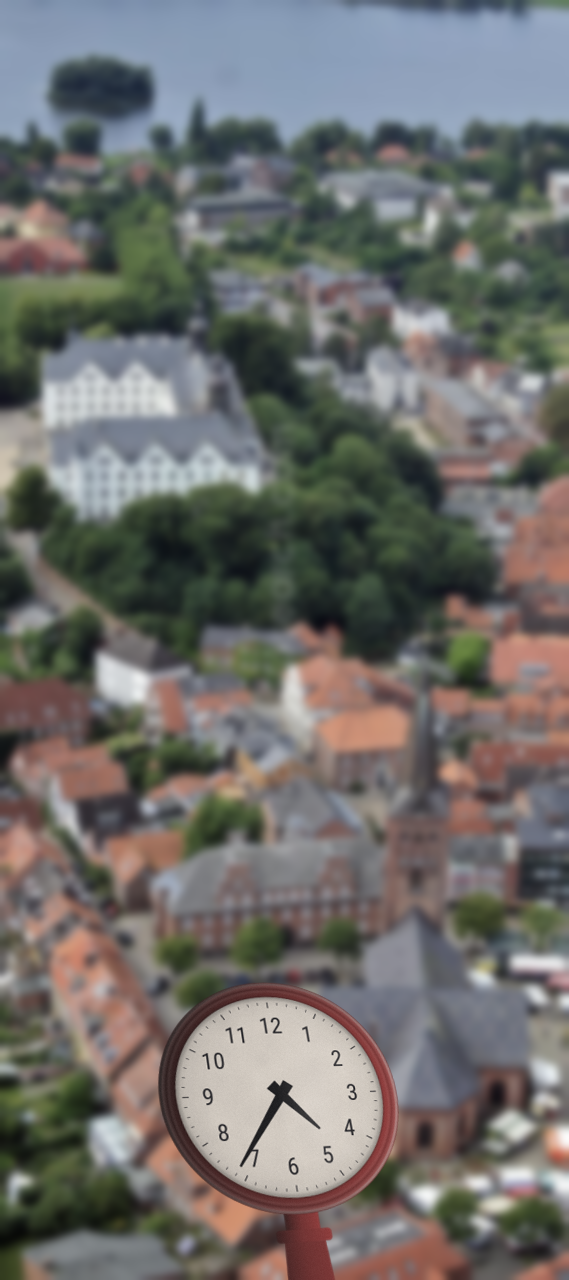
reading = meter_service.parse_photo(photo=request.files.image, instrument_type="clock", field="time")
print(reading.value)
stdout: 4:36
